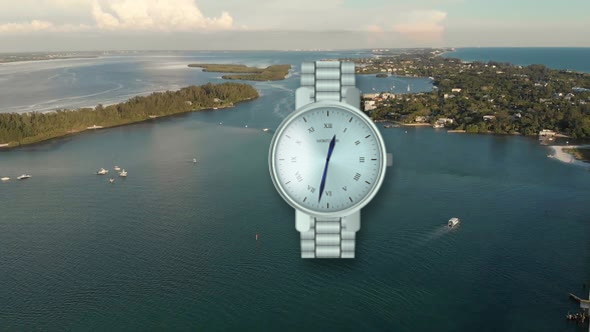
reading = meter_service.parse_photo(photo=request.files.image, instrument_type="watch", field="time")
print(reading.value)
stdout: 12:32
